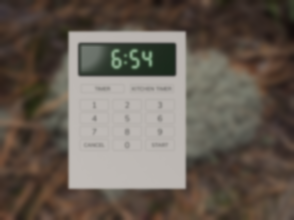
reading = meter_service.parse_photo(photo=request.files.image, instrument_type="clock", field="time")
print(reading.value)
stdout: 6:54
